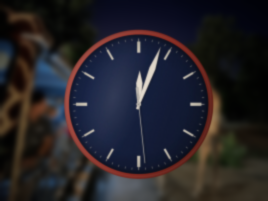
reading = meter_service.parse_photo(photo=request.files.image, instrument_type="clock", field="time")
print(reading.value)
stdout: 12:03:29
